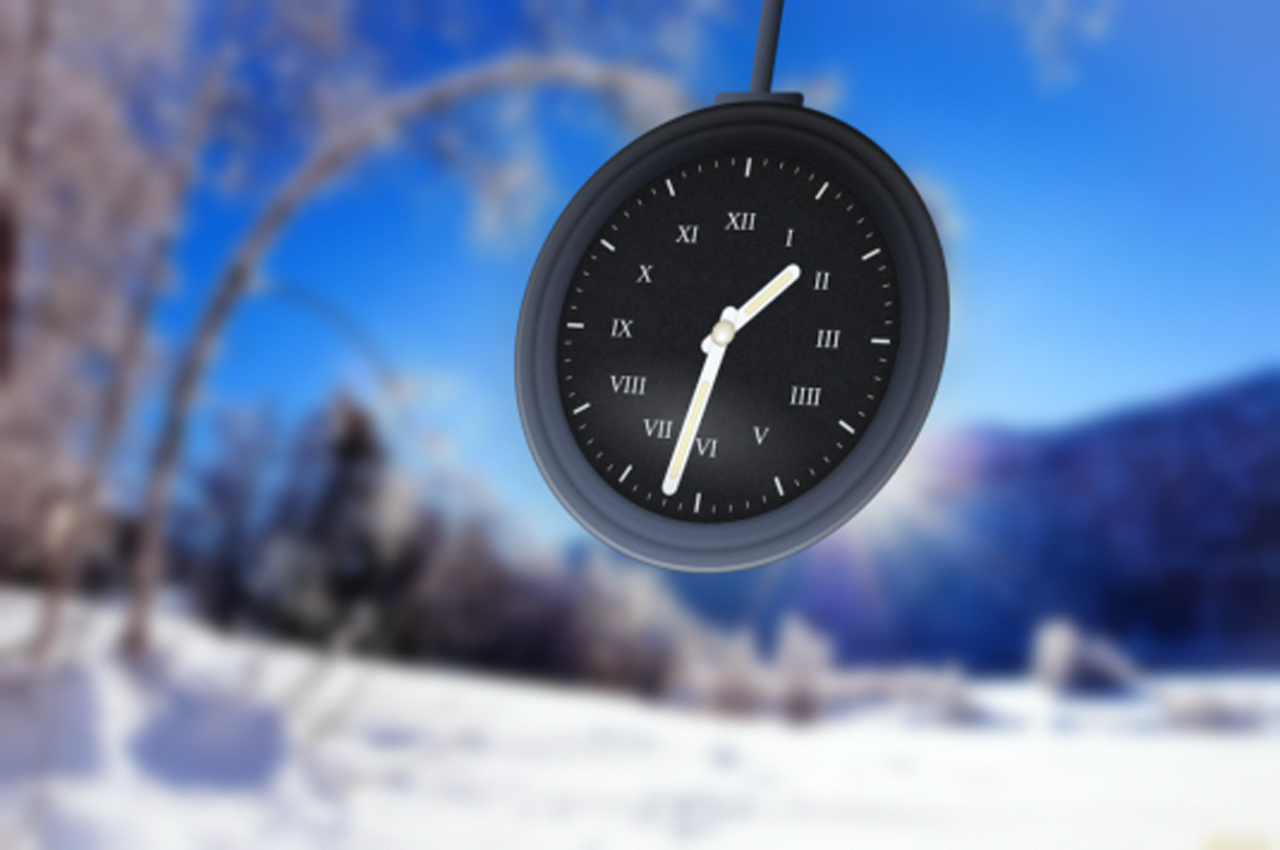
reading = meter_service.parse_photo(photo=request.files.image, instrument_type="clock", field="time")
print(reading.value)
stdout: 1:32
